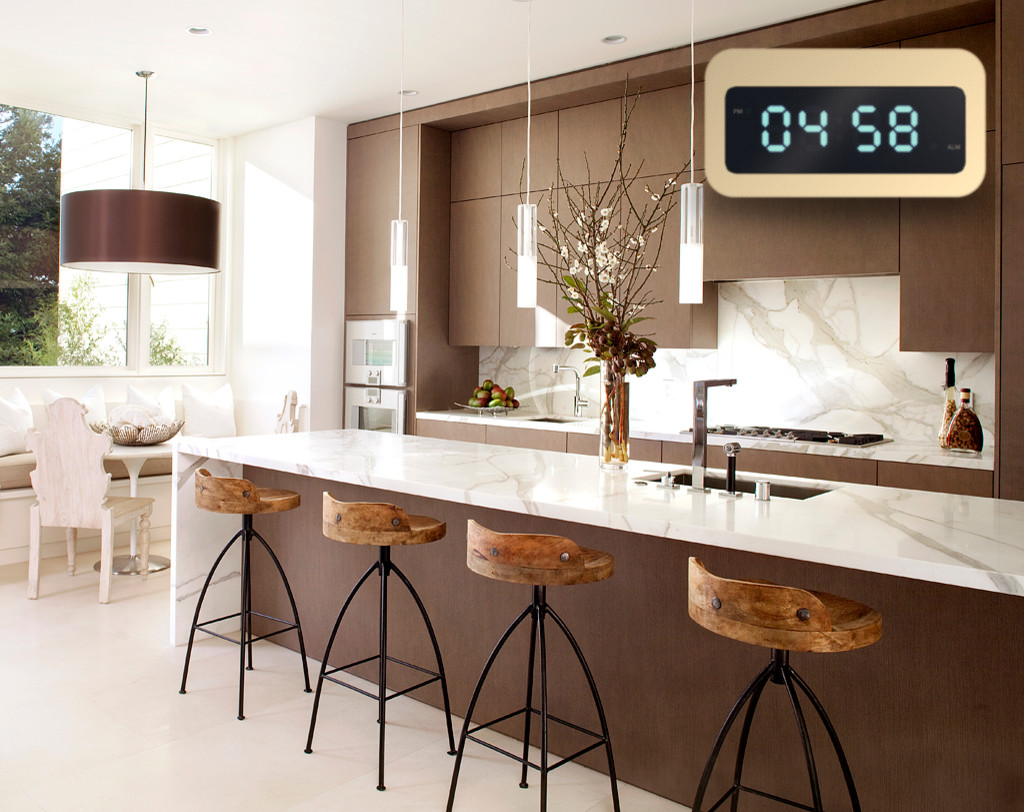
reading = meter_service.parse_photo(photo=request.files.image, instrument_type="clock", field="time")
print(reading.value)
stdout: 4:58
